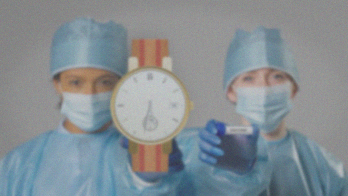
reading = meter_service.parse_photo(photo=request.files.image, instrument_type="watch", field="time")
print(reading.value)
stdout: 5:32
